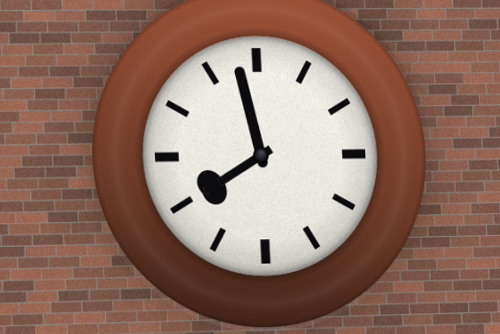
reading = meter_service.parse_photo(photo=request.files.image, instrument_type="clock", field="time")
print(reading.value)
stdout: 7:58
